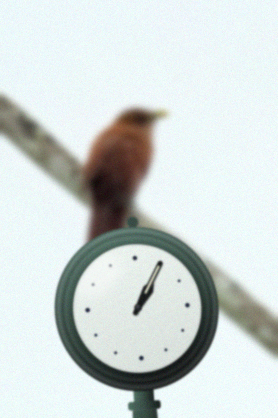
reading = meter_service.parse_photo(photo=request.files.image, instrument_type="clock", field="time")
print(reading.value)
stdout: 1:05
